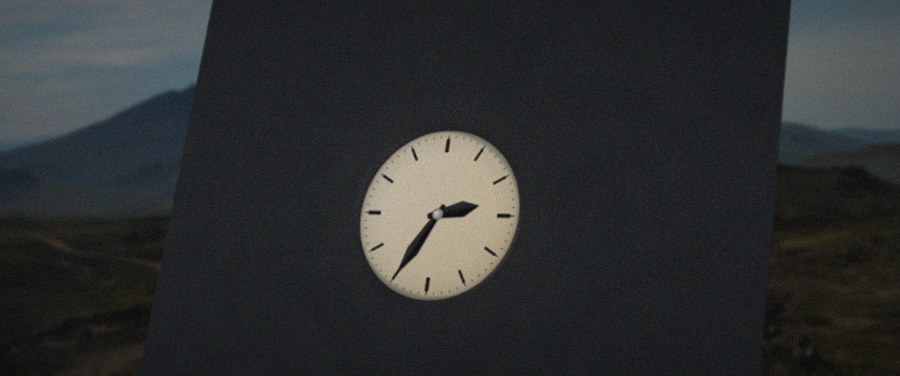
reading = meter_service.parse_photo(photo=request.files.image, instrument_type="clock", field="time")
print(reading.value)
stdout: 2:35
